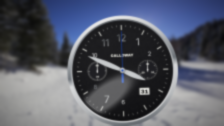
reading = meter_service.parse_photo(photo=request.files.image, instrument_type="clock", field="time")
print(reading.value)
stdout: 3:49
